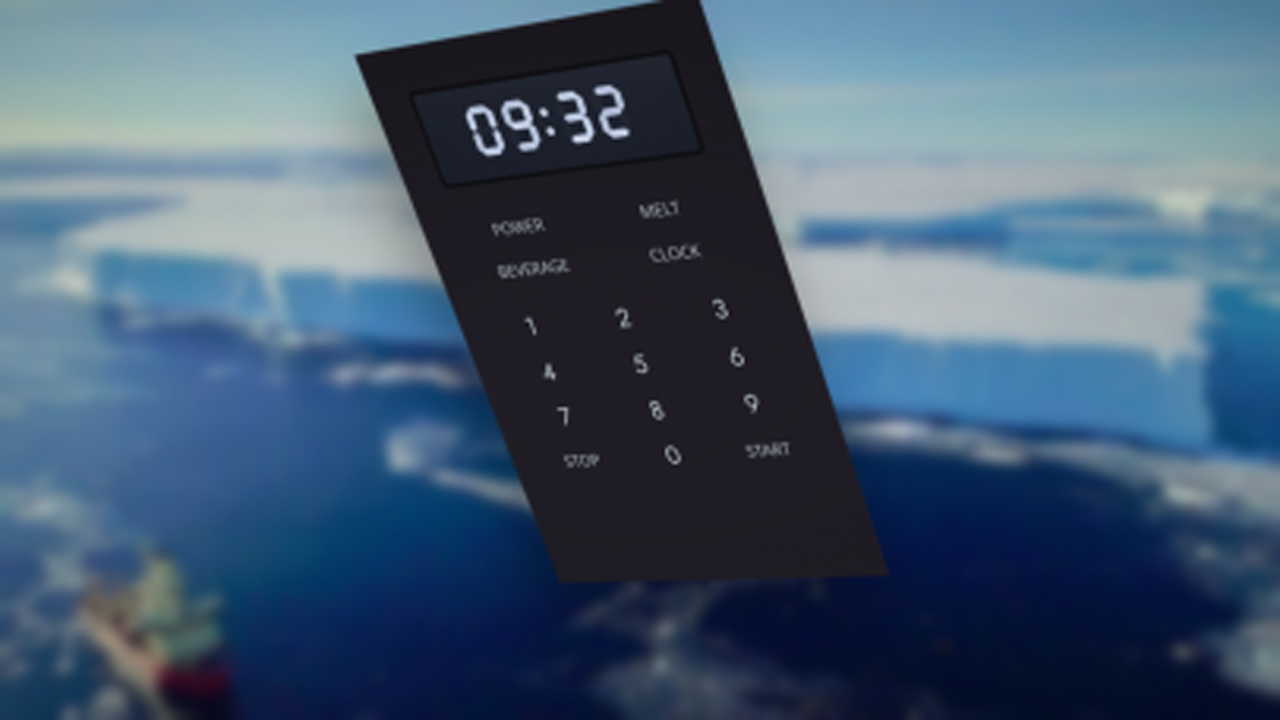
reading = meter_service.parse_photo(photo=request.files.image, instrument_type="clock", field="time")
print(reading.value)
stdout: 9:32
